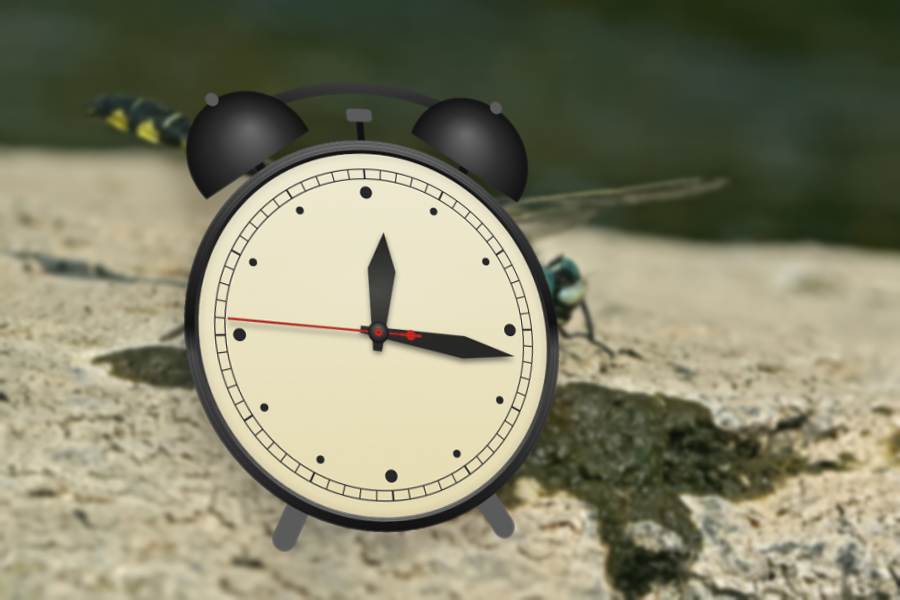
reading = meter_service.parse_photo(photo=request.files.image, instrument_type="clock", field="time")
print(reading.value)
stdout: 12:16:46
